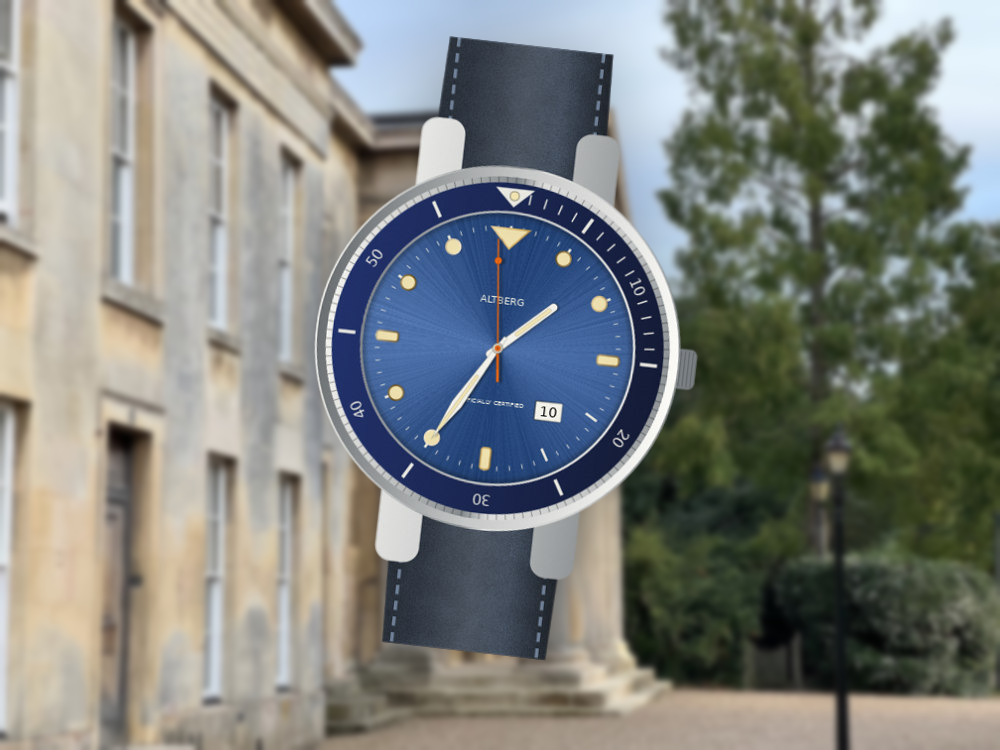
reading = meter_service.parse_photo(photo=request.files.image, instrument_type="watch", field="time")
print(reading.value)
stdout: 1:34:59
